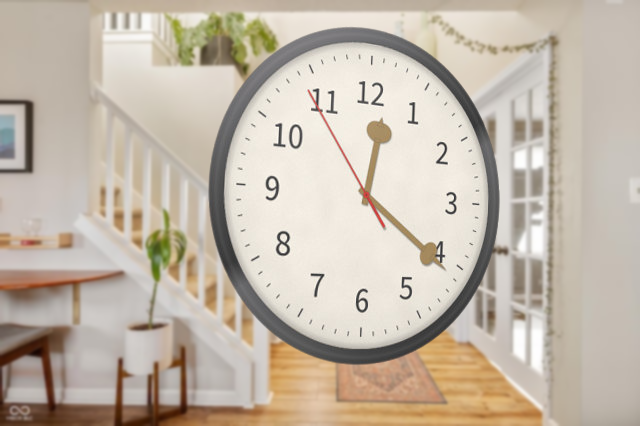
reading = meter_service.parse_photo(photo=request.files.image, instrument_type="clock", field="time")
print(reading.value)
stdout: 12:20:54
